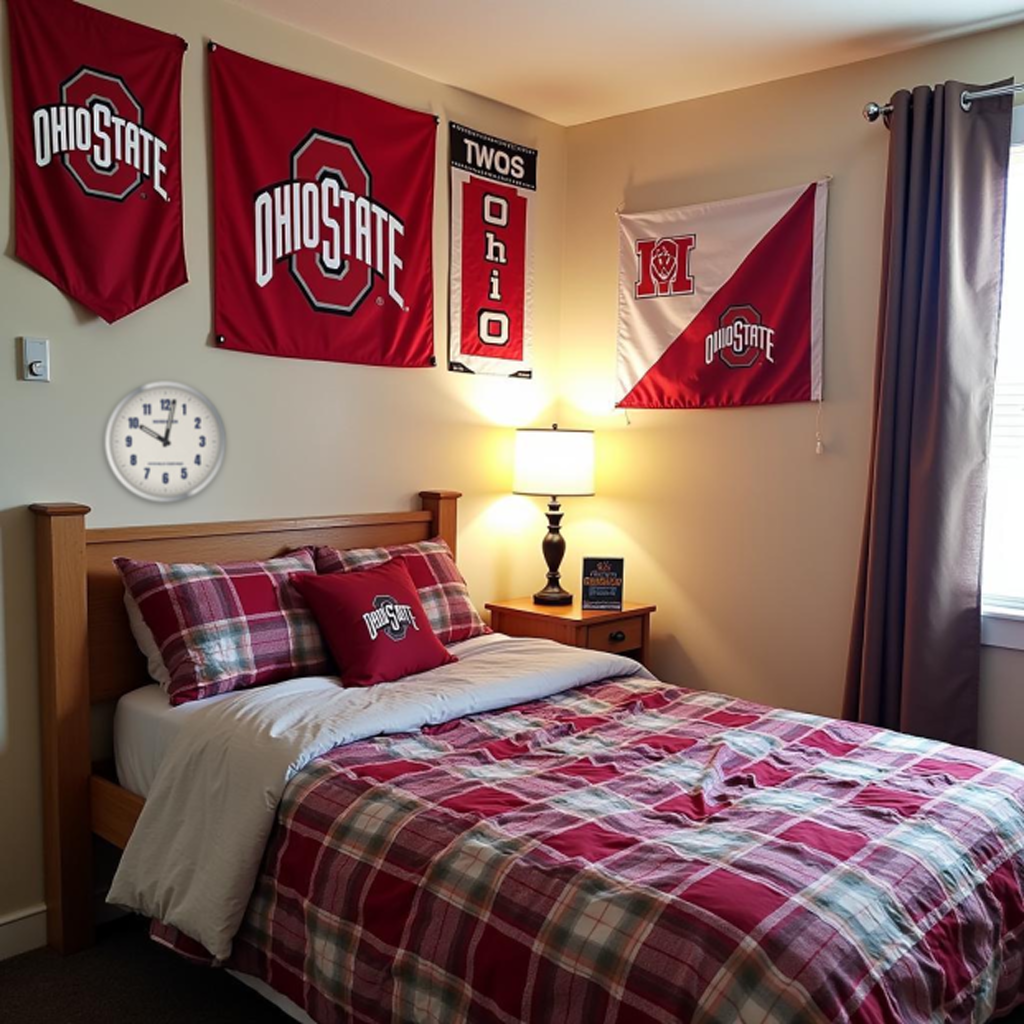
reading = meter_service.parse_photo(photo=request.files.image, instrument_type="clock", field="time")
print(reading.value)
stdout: 10:02
